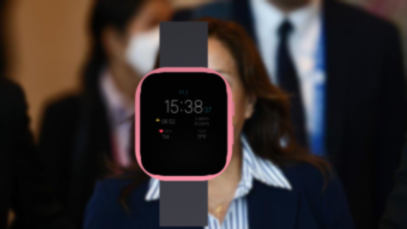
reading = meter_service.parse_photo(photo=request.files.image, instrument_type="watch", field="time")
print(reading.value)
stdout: 15:38
